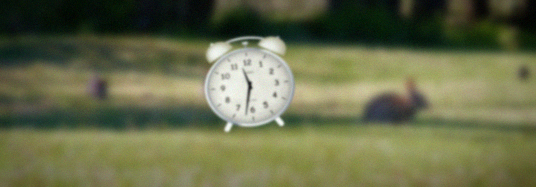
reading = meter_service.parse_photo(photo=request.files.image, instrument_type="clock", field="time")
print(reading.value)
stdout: 11:32
